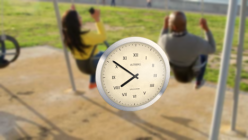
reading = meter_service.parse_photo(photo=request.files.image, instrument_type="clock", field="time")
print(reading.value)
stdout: 7:51
